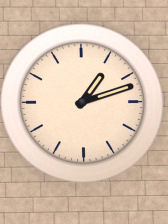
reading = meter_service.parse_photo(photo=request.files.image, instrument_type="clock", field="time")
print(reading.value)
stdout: 1:12
